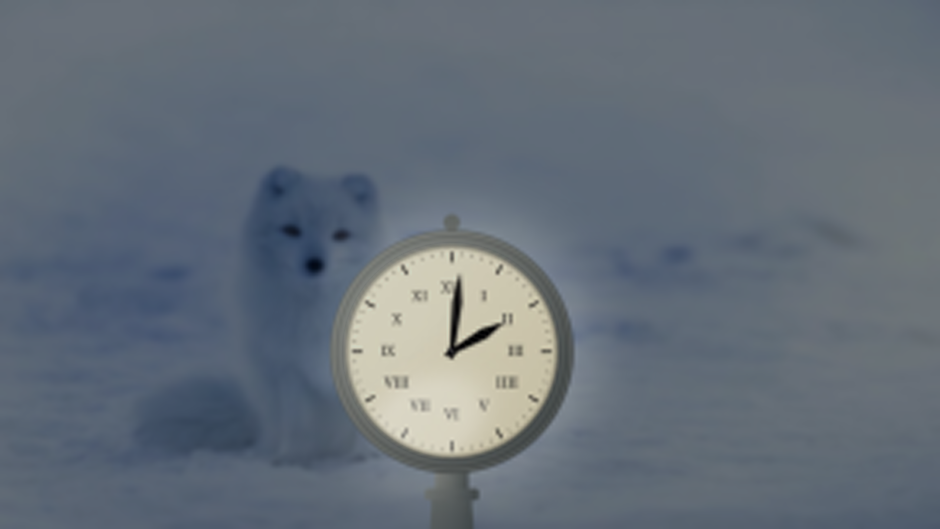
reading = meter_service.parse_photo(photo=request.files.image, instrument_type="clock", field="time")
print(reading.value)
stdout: 2:01
